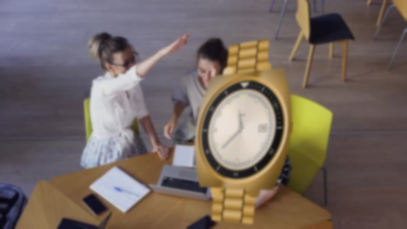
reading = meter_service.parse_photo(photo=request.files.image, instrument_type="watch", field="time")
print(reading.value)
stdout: 11:38
